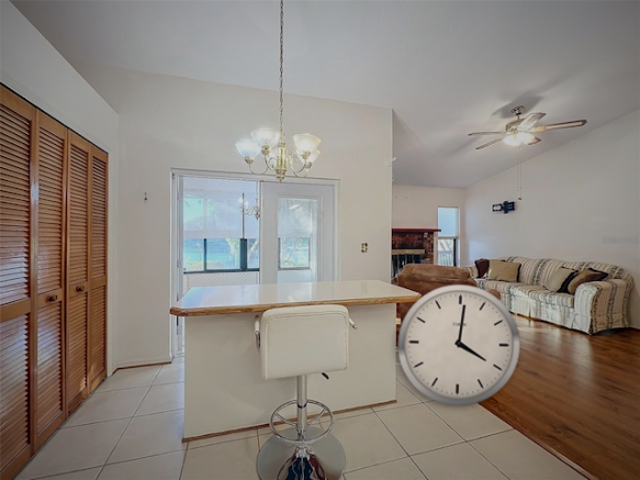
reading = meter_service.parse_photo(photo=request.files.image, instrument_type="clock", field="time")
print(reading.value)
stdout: 4:01
